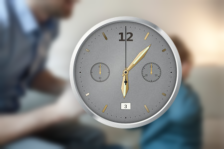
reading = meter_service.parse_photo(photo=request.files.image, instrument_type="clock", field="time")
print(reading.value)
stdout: 6:07
